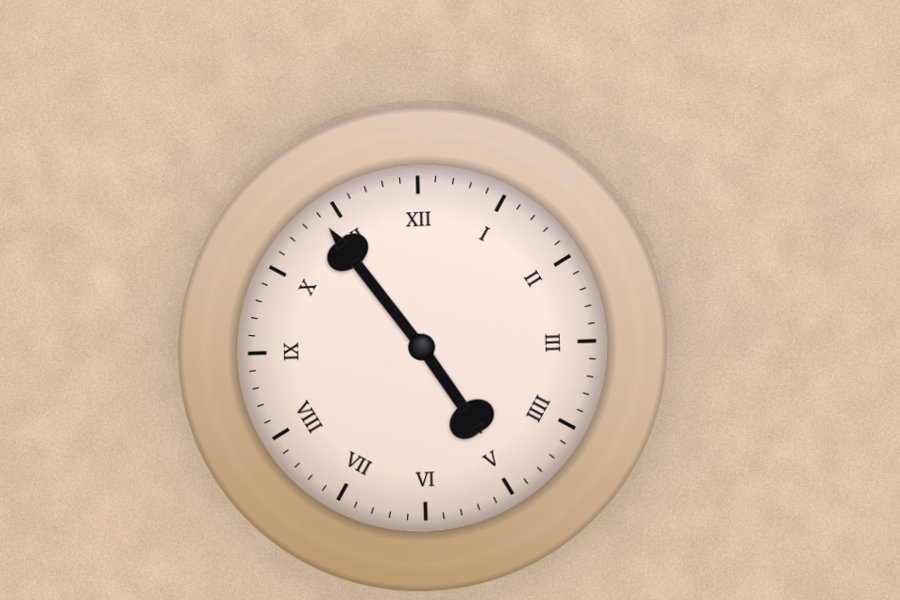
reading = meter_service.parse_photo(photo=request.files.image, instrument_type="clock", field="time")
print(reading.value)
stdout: 4:54
